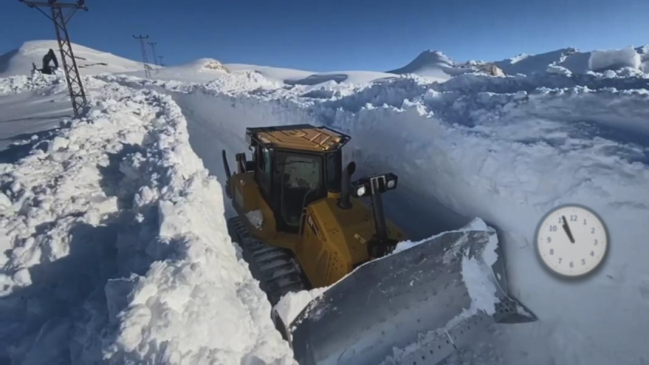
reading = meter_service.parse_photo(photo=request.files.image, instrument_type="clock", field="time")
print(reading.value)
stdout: 10:56
